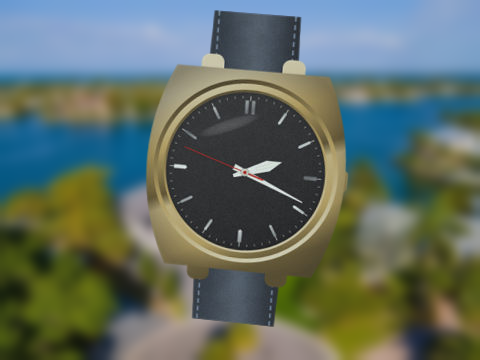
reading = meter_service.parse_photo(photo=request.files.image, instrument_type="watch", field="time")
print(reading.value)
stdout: 2:18:48
